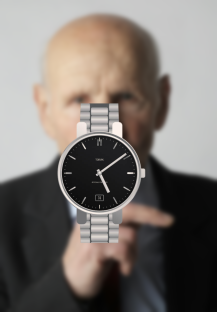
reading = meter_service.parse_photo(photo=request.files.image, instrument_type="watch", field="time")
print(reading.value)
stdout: 5:09
